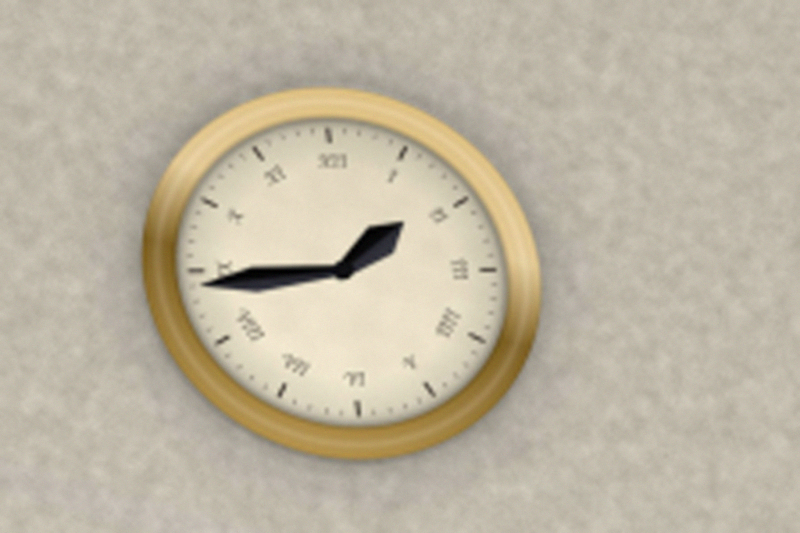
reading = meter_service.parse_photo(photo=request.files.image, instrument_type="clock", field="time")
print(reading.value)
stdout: 1:44
